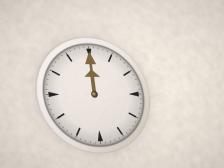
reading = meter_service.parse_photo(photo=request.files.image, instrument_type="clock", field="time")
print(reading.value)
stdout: 12:00
